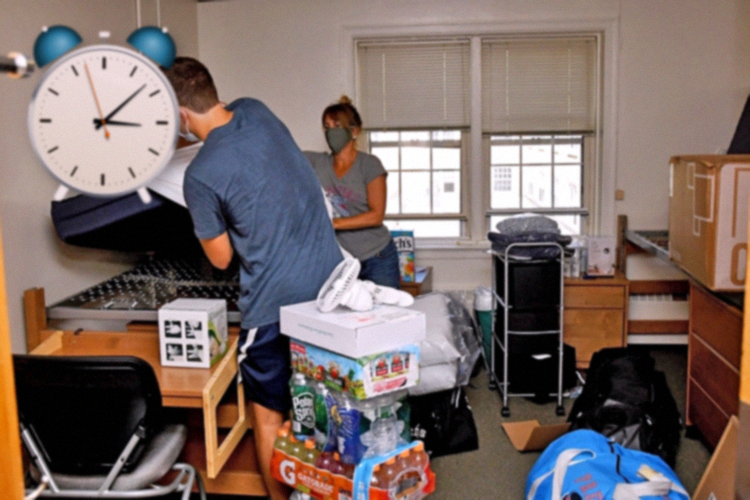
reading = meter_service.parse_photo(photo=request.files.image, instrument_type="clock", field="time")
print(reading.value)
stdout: 3:07:57
